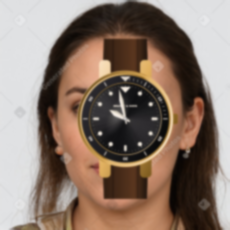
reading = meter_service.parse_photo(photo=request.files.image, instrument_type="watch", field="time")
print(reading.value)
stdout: 9:58
